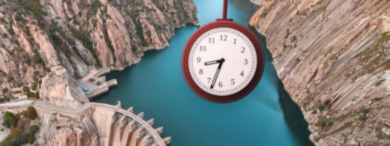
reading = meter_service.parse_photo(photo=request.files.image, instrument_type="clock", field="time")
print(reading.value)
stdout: 8:33
